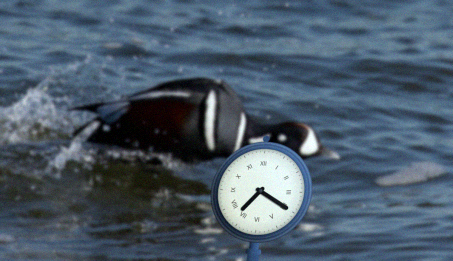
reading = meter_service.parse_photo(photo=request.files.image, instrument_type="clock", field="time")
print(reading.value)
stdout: 7:20
